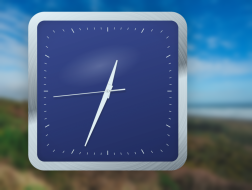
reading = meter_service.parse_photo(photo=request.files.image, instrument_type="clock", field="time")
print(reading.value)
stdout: 12:33:44
